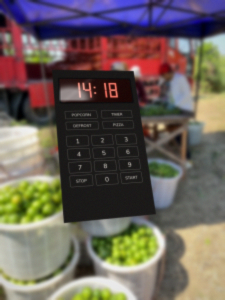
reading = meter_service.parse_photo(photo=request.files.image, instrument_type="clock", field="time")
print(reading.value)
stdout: 14:18
